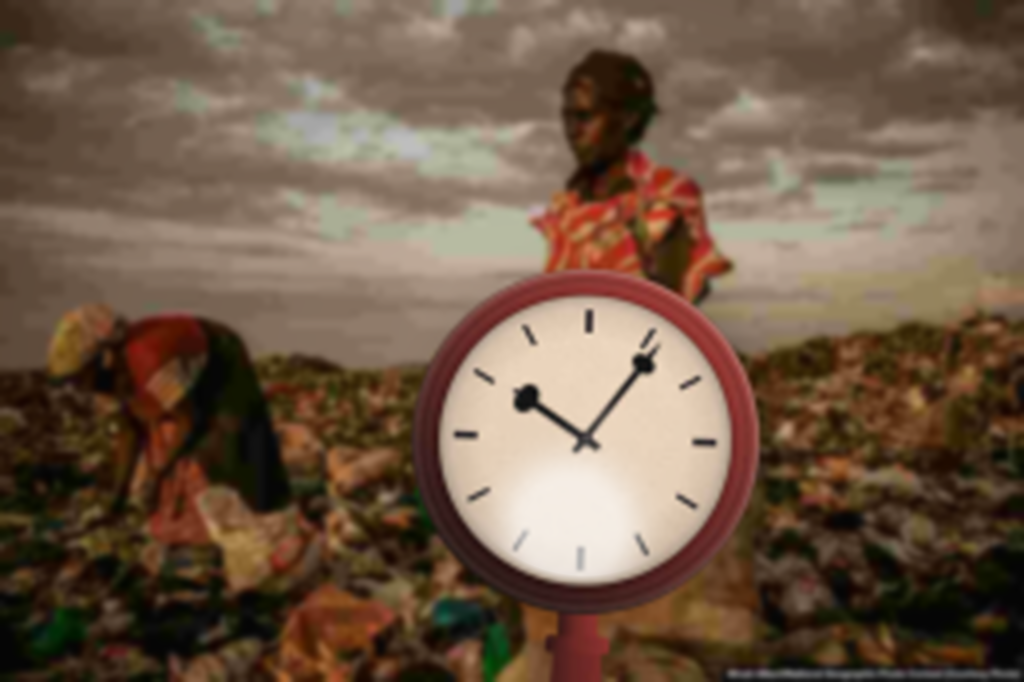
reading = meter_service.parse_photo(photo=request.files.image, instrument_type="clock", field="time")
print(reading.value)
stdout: 10:06
